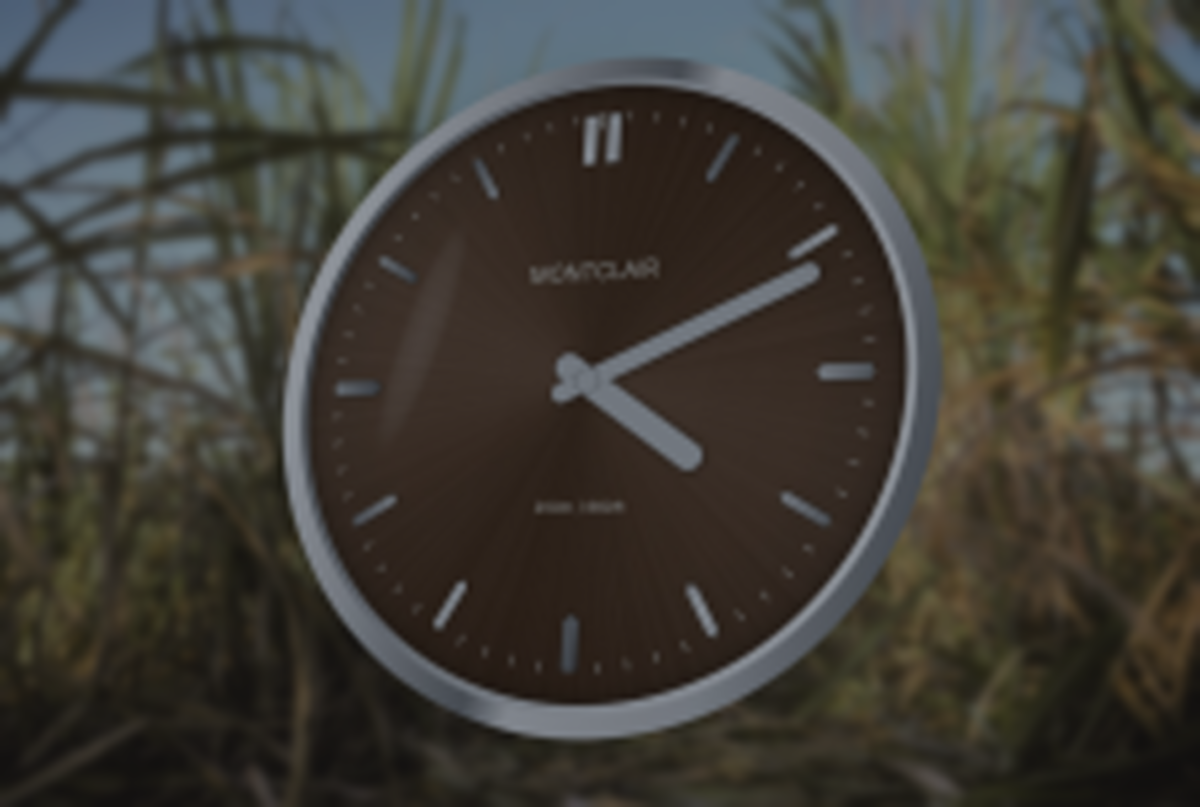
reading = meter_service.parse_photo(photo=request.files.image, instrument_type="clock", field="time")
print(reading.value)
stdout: 4:11
